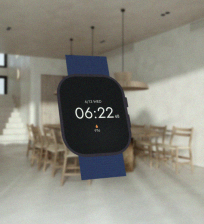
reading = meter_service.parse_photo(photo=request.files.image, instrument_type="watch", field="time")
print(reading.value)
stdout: 6:22
